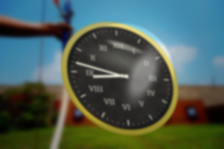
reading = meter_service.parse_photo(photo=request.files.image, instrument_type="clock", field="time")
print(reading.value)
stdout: 8:47
